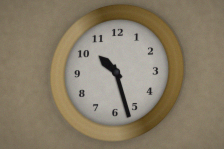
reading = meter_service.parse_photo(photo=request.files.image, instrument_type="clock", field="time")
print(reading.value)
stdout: 10:27
